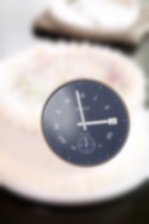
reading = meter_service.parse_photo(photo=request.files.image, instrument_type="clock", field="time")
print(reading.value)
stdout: 2:59
